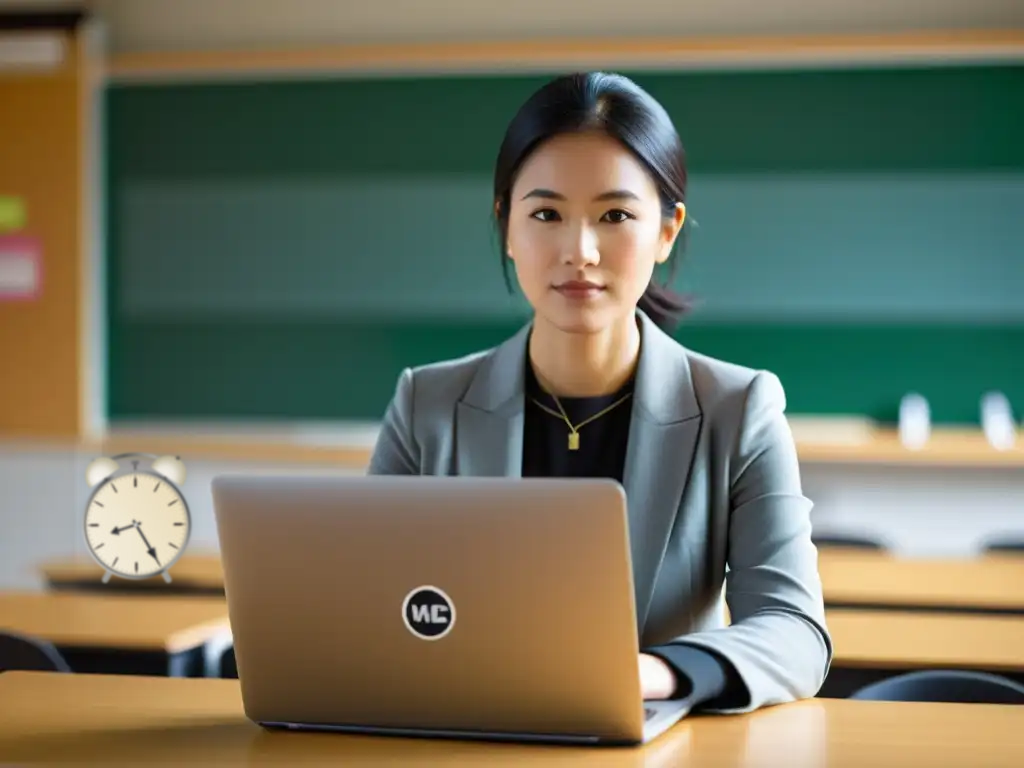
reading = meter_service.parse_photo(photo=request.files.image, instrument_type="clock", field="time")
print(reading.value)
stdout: 8:25
